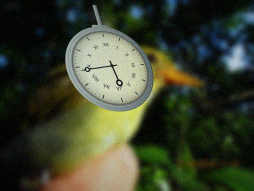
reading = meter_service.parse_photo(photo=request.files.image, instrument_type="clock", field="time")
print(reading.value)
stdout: 5:44
